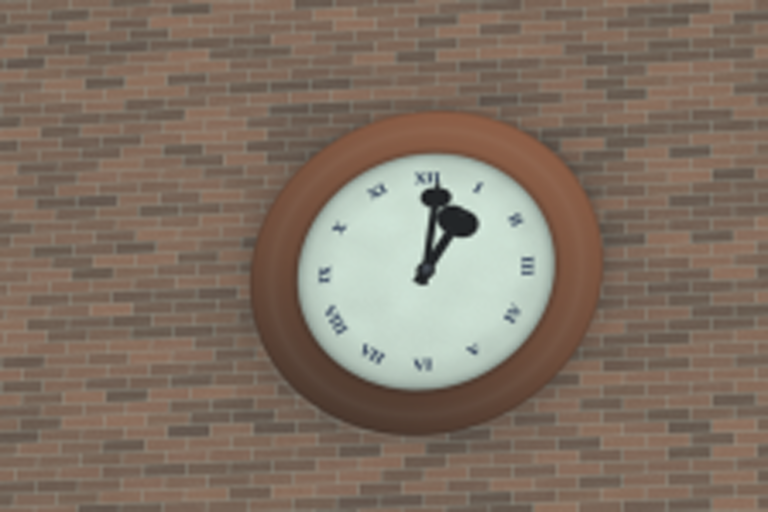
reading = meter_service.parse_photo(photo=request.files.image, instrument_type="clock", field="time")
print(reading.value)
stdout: 1:01
